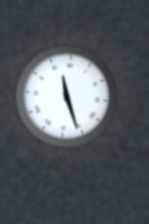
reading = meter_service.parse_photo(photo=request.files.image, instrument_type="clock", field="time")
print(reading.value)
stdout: 11:26
